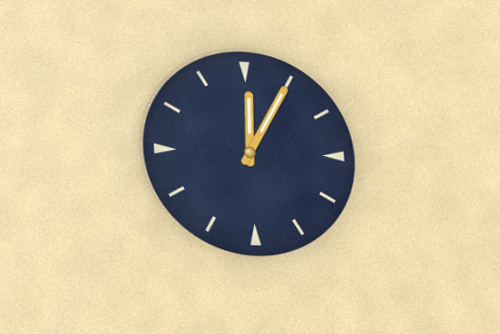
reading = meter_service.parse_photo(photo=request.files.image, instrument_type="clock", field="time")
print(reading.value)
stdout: 12:05
